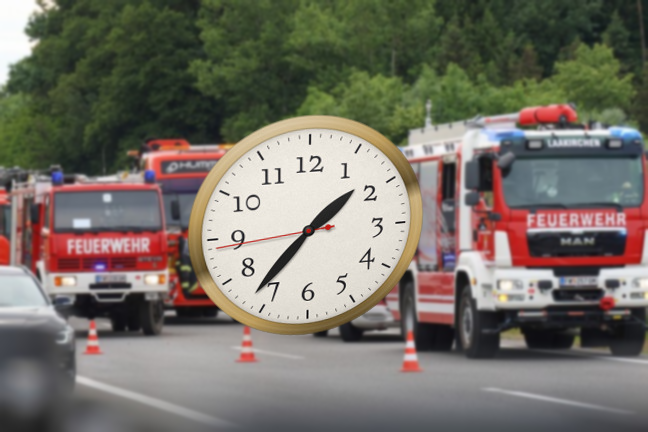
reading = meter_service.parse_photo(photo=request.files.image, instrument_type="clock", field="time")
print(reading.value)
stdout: 1:36:44
